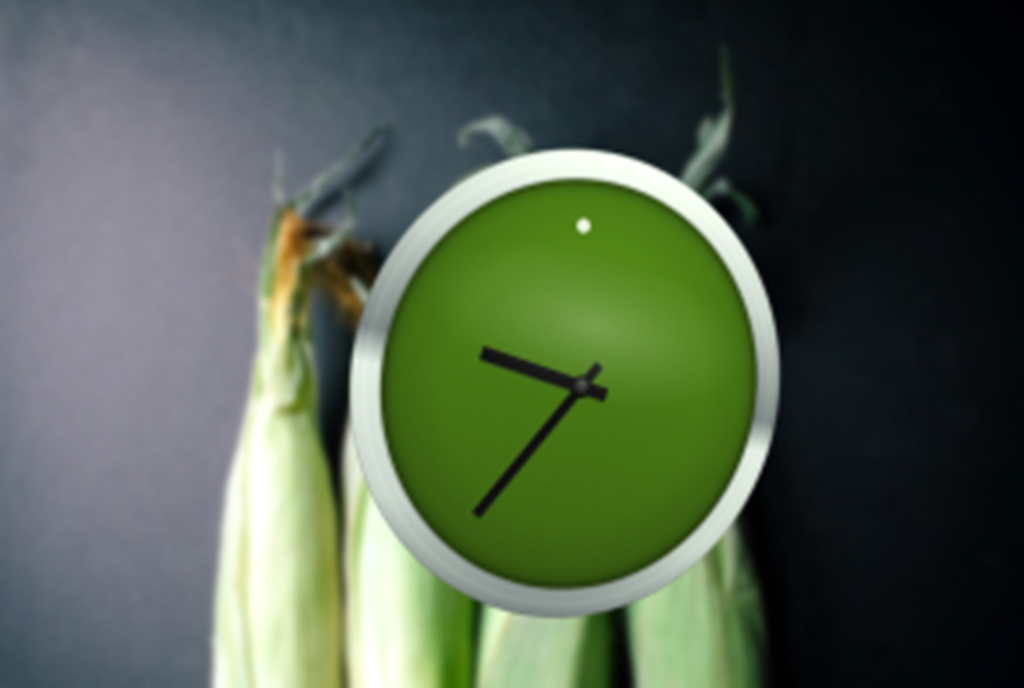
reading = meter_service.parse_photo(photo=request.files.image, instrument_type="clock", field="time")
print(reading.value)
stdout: 9:37
